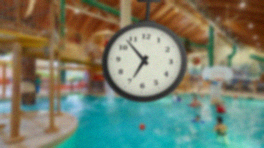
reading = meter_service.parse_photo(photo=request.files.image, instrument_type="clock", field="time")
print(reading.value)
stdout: 6:53
